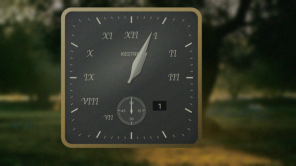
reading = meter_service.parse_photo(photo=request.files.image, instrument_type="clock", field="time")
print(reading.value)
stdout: 1:04
